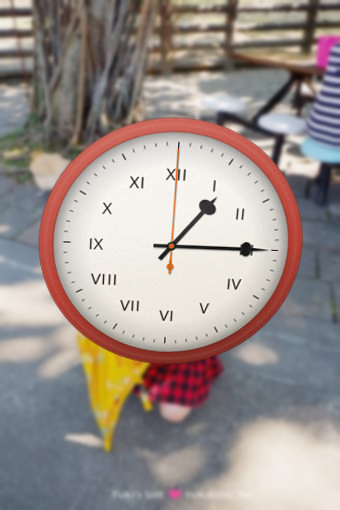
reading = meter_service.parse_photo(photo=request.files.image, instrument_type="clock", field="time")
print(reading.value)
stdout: 1:15:00
